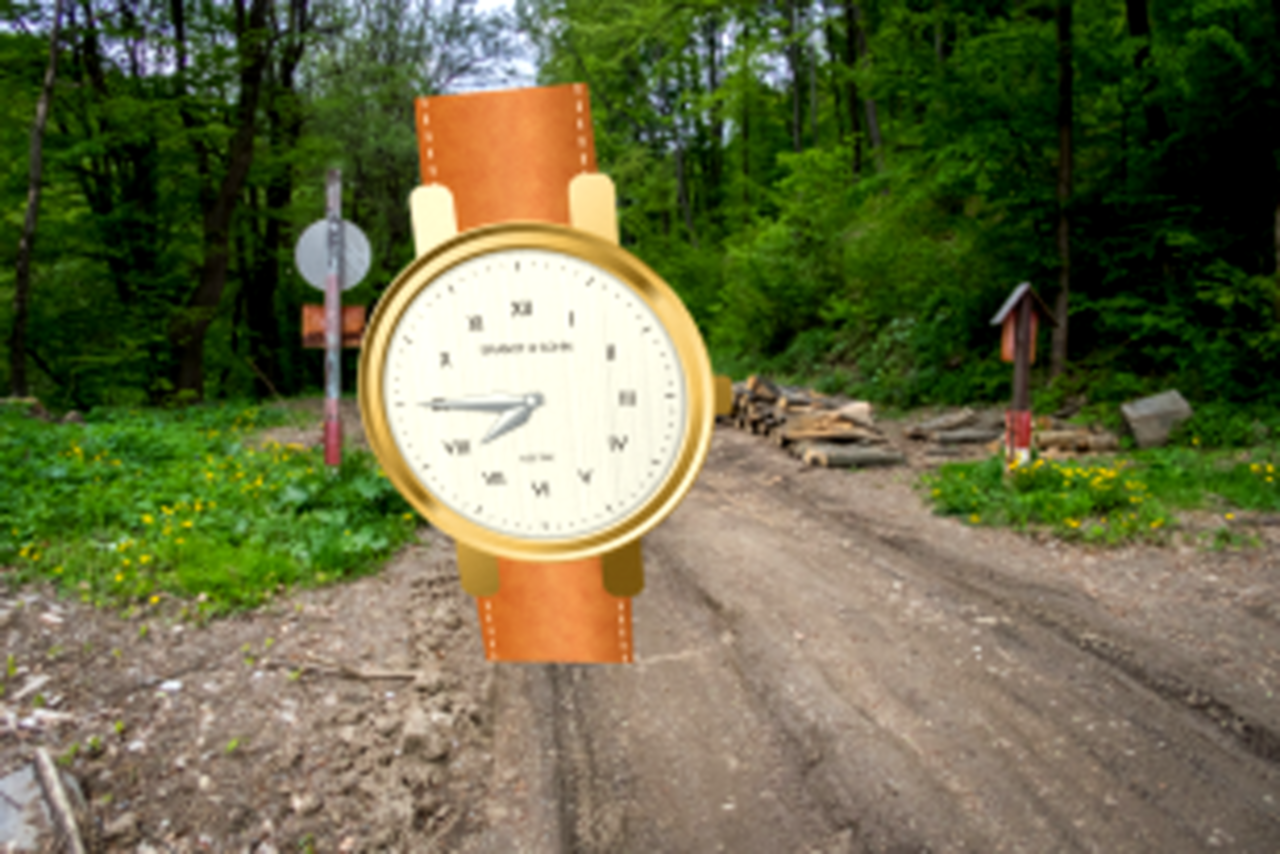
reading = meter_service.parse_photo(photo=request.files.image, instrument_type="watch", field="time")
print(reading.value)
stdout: 7:45
